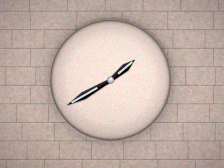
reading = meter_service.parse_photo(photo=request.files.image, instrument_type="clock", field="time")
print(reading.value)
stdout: 1:40
